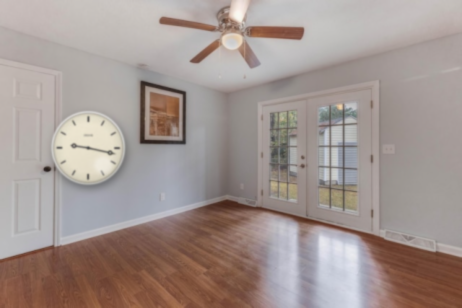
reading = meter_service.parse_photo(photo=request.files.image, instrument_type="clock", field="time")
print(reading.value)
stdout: 9:17
